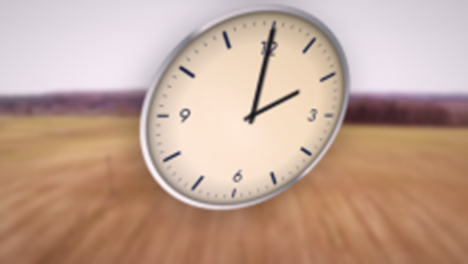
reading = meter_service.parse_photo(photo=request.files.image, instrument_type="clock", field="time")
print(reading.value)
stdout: 2:00
